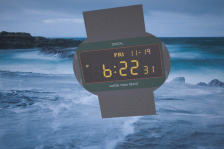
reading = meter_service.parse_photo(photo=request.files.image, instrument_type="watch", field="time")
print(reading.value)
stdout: 6:22:31
